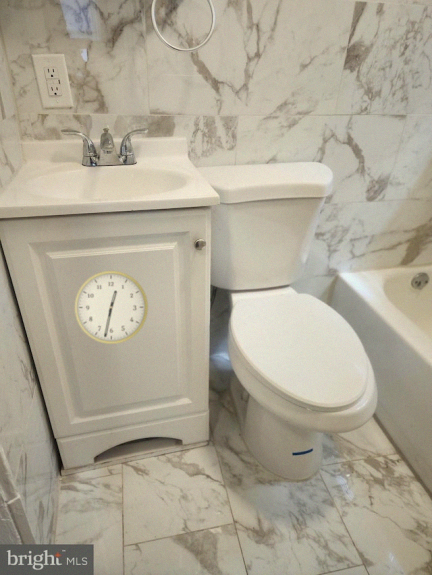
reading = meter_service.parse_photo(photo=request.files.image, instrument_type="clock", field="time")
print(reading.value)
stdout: 12:32
